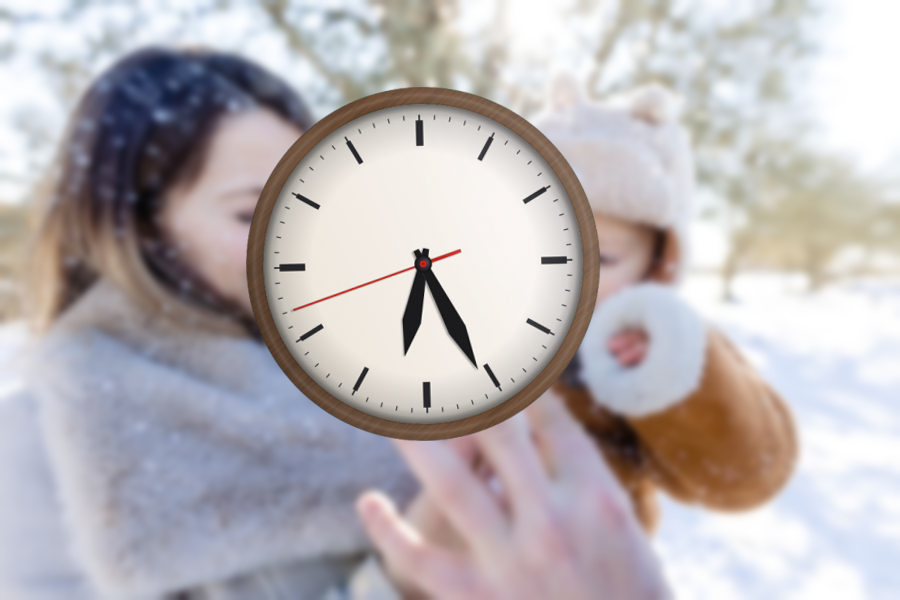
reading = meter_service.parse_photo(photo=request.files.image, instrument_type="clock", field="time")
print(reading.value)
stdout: 6:25:42
